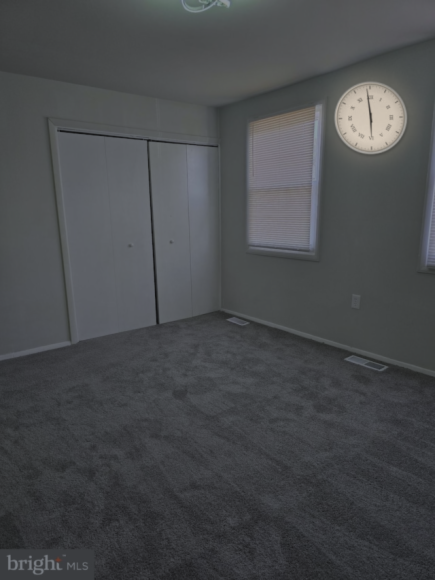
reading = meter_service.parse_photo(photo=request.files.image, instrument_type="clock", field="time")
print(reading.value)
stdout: 5:59
